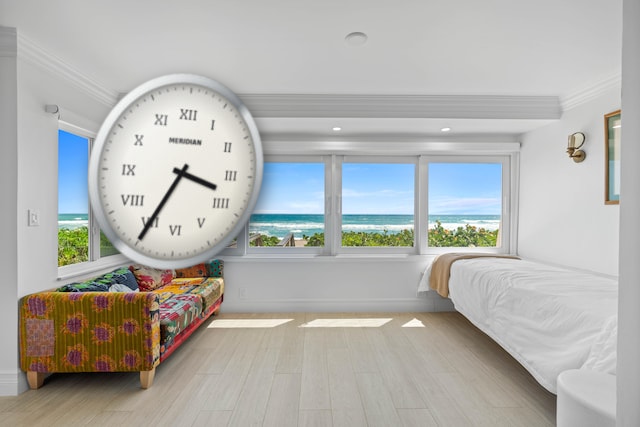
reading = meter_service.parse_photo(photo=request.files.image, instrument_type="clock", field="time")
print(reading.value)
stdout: 3:35
